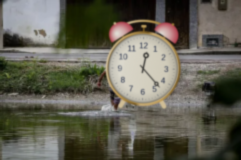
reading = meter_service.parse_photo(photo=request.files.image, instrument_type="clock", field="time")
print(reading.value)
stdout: 12:23
